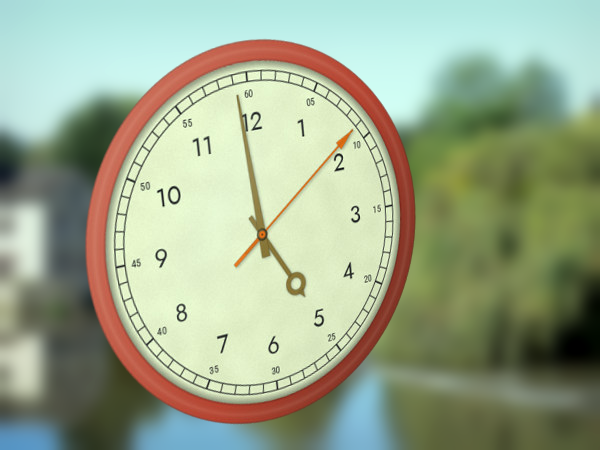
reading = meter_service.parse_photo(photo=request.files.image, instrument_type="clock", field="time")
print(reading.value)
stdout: 4:59:09
